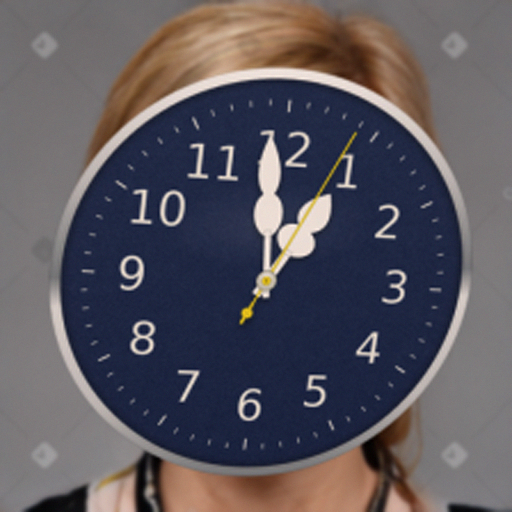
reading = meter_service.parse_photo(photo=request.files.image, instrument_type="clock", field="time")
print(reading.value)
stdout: 12:59:04
